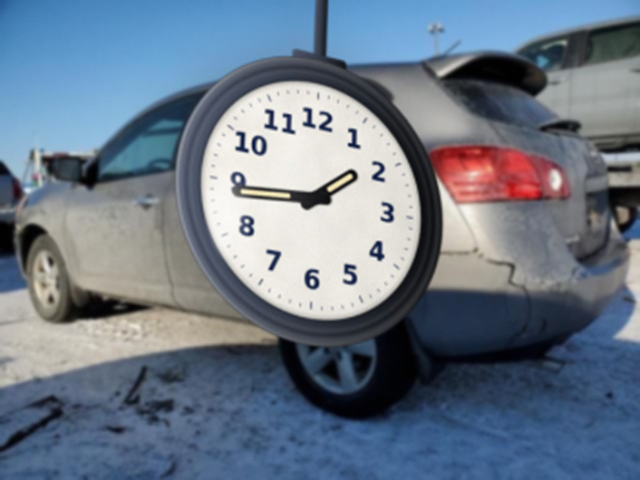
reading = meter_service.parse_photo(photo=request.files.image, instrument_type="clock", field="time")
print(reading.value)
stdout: 1:44
